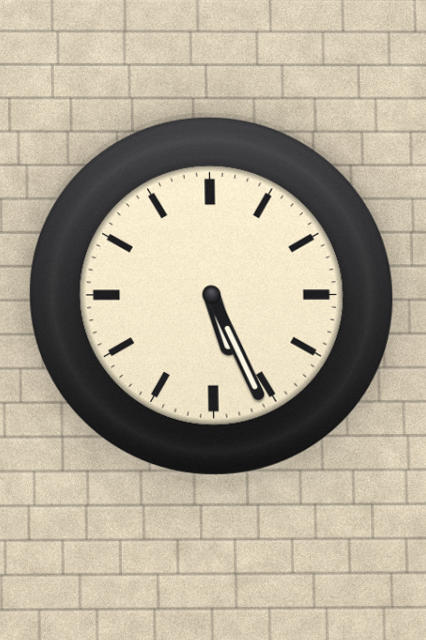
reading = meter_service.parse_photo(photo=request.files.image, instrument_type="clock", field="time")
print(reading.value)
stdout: 5:26
